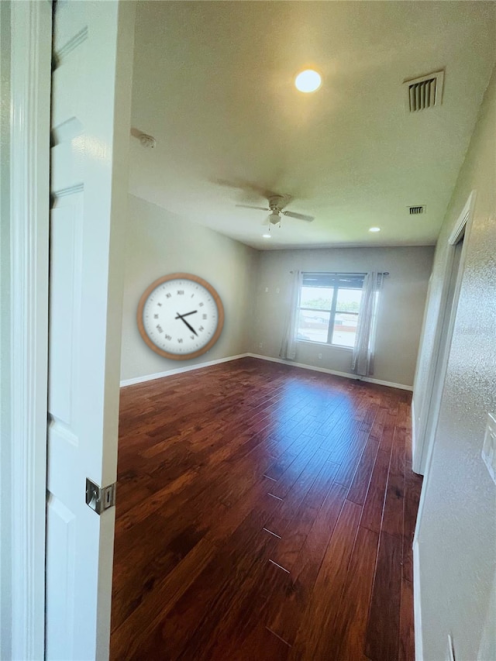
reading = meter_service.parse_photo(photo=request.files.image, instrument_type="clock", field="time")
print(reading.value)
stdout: 2:23
